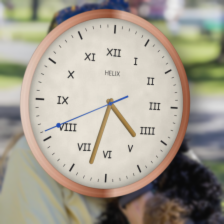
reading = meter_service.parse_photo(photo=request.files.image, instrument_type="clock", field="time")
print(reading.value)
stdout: 4:32:41
